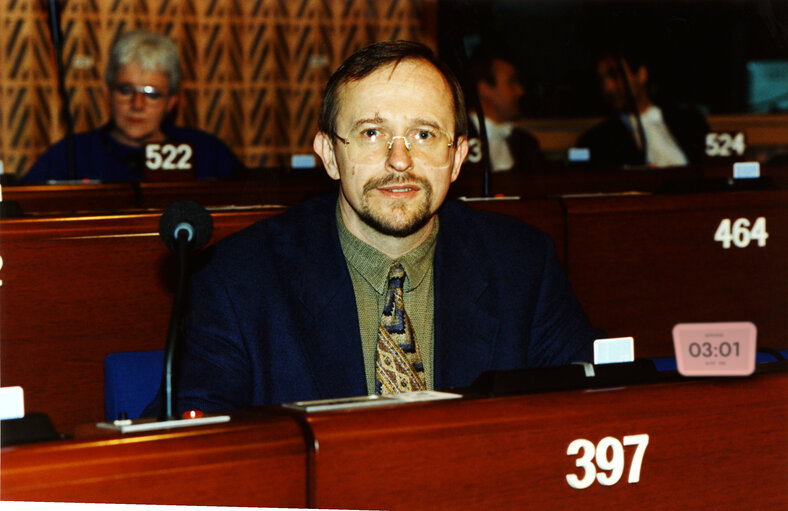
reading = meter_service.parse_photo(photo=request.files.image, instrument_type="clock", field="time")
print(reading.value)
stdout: 3:01
